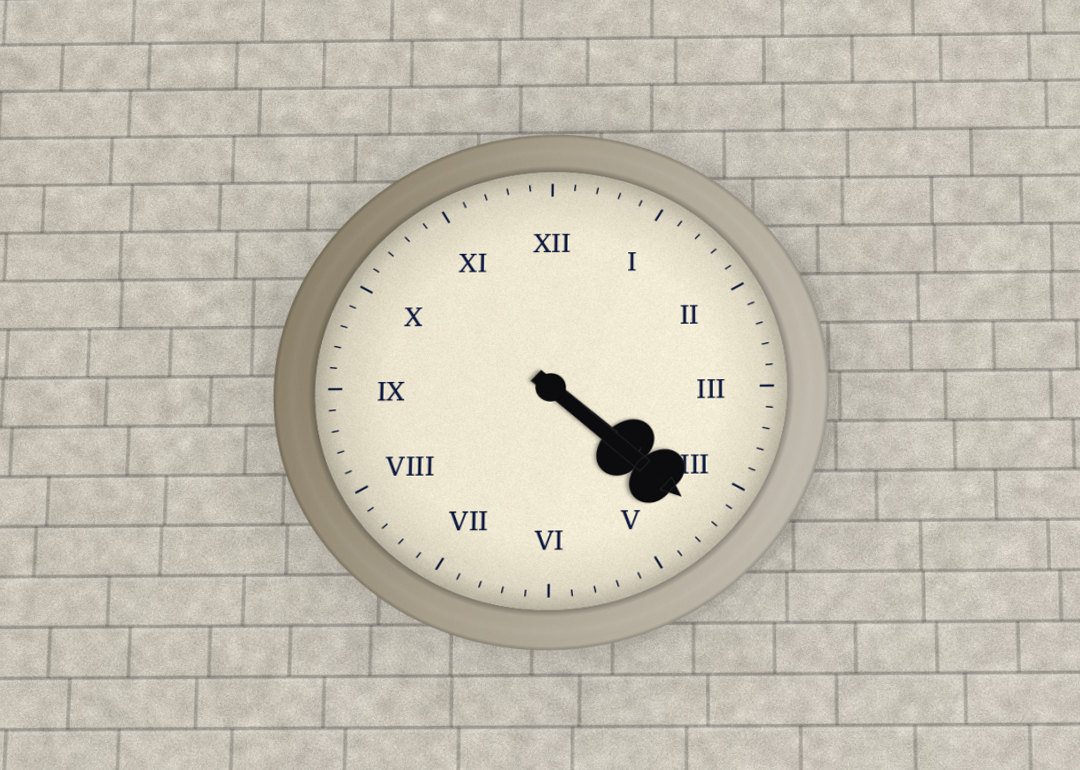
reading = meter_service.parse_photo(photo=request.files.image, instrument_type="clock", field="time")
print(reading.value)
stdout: 4:22
